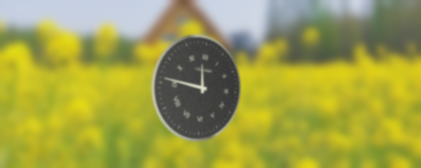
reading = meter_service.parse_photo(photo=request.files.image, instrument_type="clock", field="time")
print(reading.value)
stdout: 11:46
